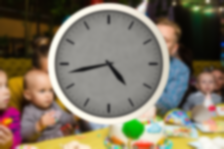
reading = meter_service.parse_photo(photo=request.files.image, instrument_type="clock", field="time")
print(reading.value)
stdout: 4:43
